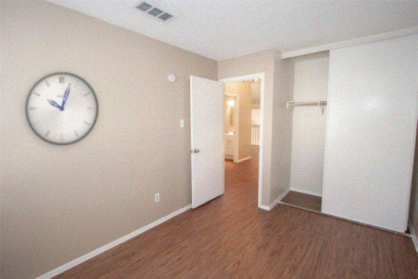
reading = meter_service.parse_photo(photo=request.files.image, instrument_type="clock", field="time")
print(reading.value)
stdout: 10:03
